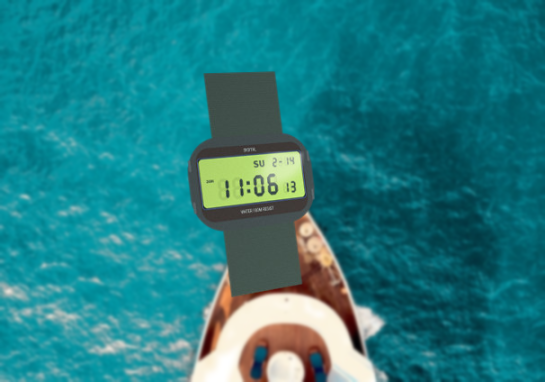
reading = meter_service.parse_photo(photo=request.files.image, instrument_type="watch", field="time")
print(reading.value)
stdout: 11:06:13
